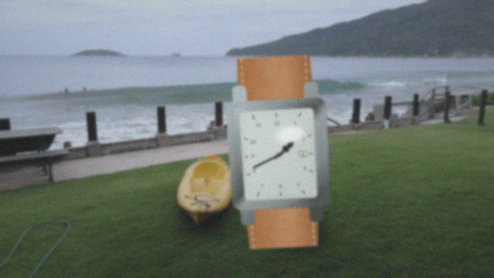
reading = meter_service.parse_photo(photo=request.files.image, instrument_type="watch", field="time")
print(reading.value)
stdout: 1:41
